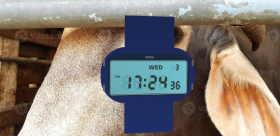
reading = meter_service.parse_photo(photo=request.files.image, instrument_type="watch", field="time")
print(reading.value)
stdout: 17:24:36
